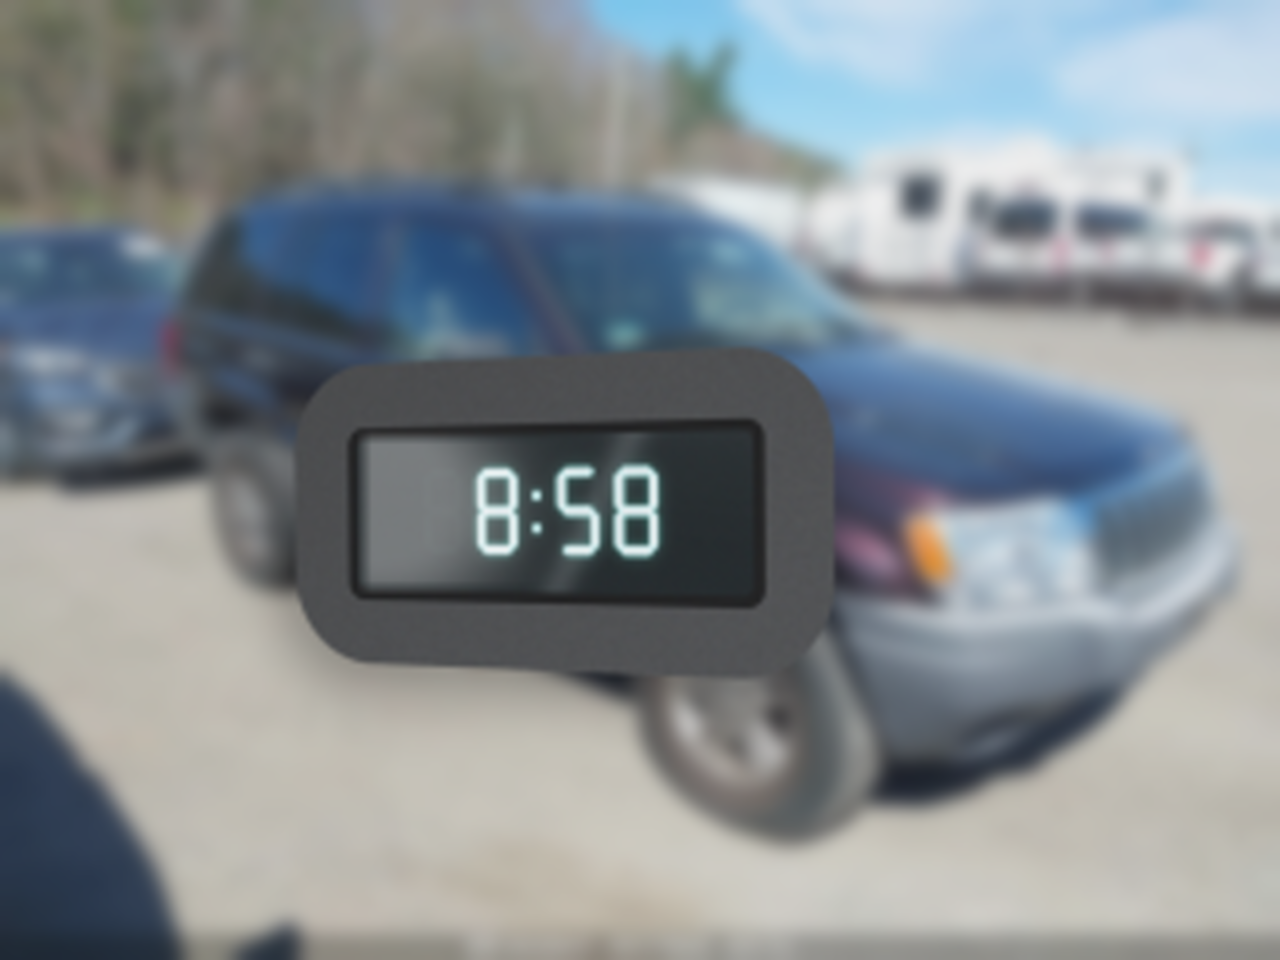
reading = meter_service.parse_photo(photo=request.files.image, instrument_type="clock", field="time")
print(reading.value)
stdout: 8:58
